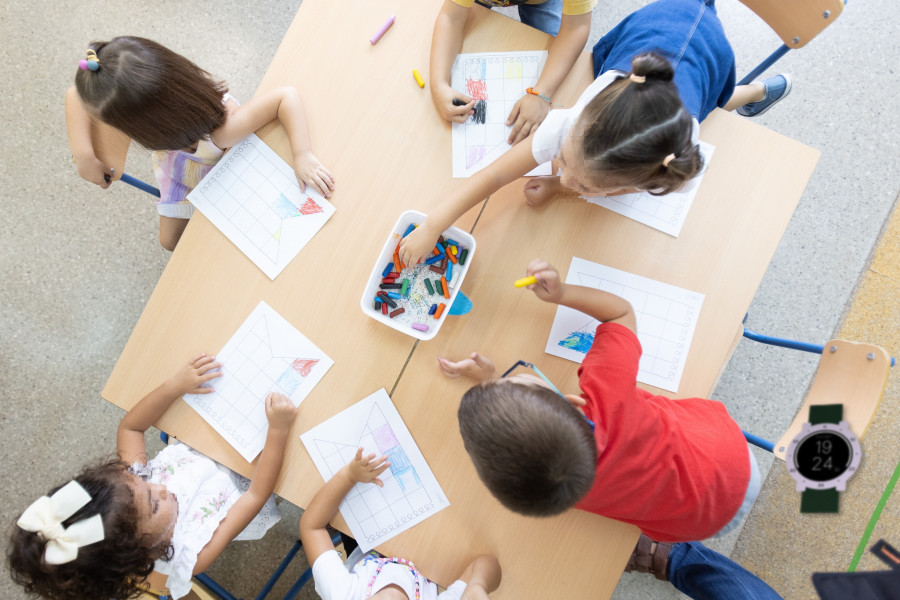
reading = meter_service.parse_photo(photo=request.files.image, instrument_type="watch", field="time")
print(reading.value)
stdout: 19:24
